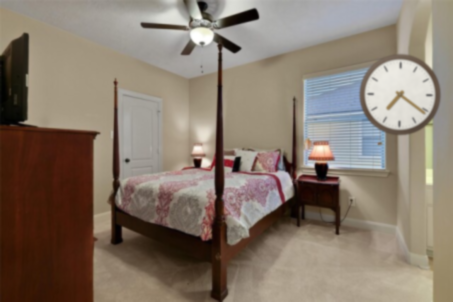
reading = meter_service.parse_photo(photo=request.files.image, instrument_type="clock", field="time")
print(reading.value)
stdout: 7:21
